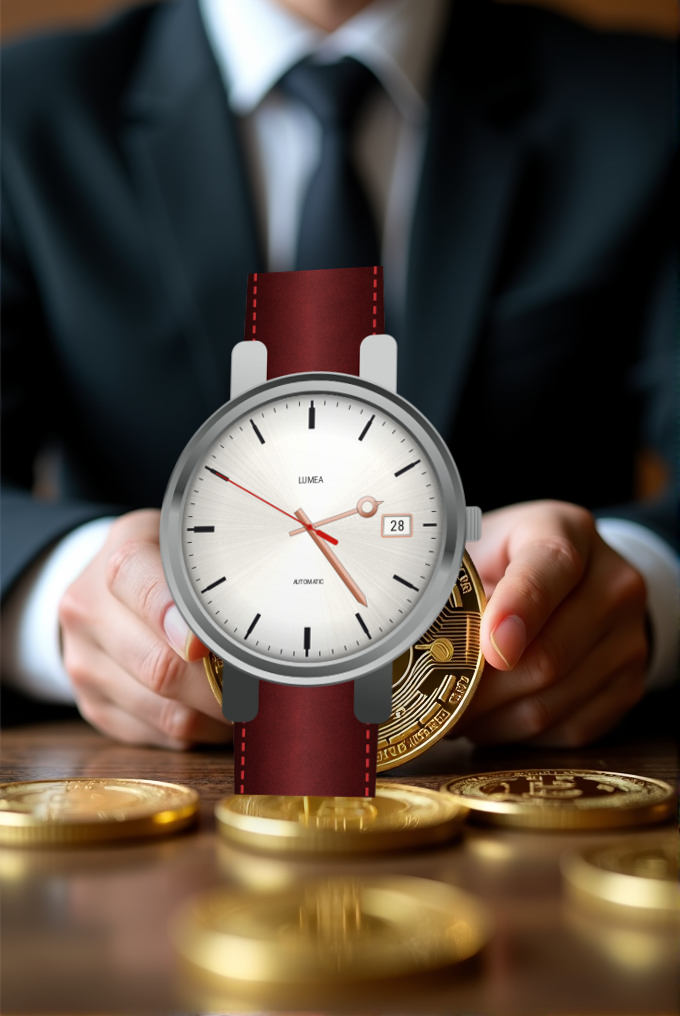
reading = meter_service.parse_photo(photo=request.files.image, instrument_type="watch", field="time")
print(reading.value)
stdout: 2:23:50
